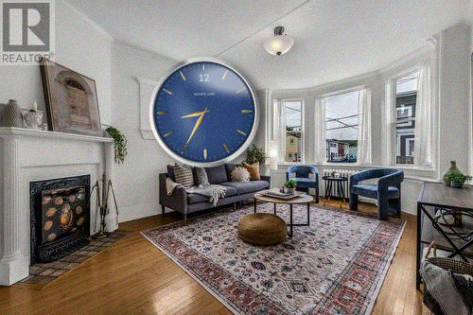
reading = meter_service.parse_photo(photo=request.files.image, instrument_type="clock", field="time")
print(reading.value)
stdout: 8:35
